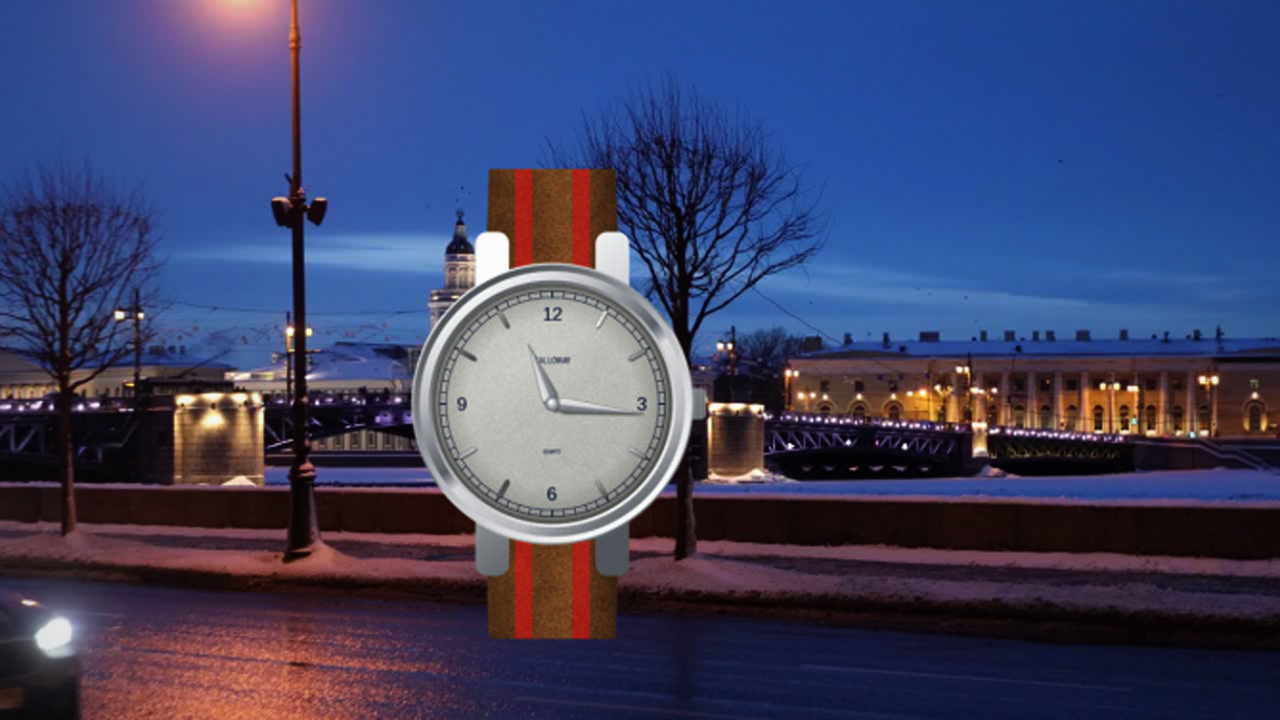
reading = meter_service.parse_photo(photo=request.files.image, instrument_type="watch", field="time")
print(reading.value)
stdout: 11:16
